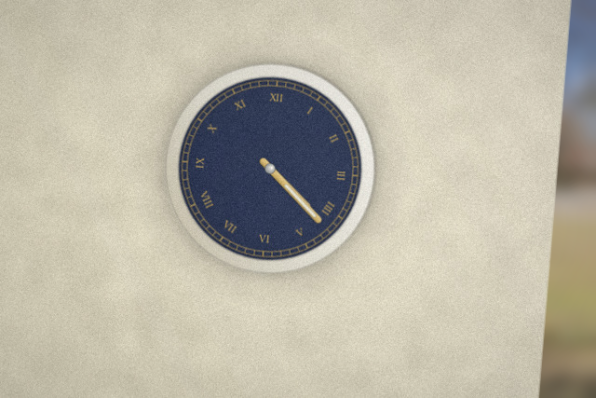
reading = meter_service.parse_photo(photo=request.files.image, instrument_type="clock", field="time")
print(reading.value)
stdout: 4:22
